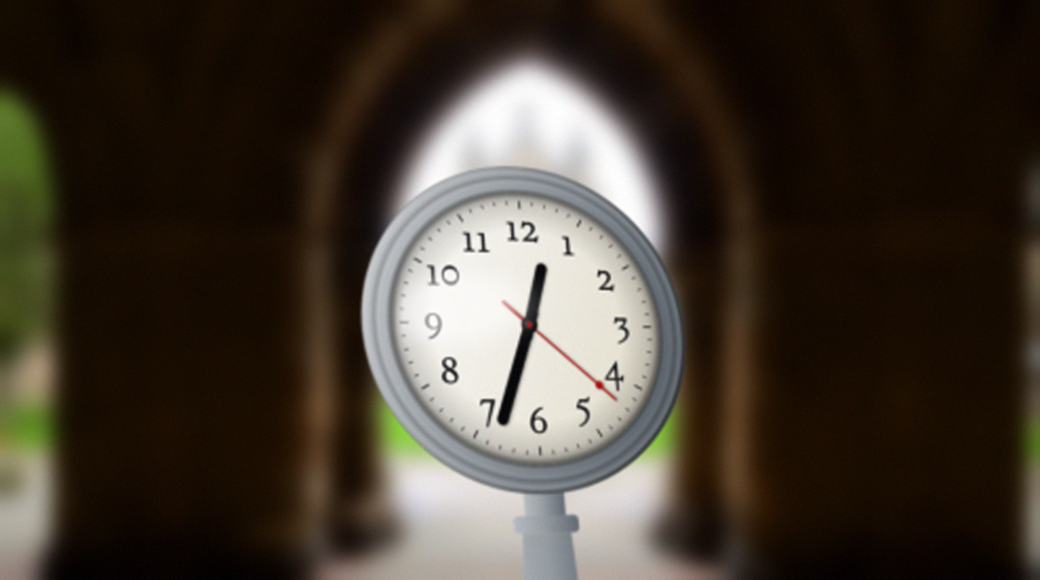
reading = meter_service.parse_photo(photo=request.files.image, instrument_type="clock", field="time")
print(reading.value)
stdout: 12:33:22
